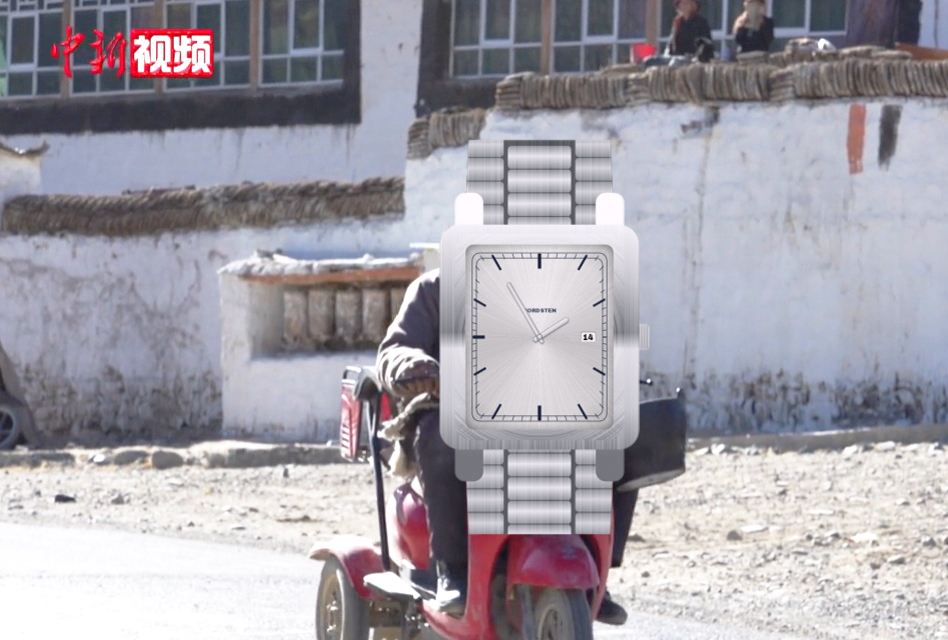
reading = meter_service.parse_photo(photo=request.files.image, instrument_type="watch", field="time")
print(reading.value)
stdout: 1:55
